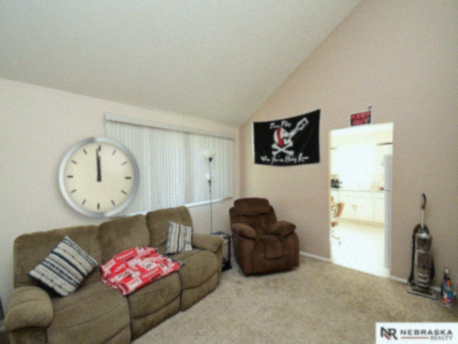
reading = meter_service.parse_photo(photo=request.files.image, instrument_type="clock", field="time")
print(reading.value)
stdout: 11:59
